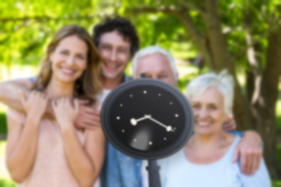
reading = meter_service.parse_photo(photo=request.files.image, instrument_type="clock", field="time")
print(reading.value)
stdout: 8:21
